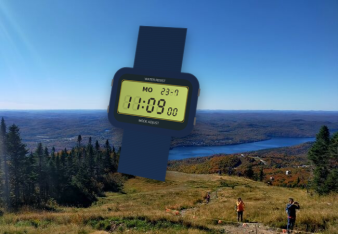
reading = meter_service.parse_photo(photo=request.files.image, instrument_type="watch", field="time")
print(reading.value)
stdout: 11:09:00
